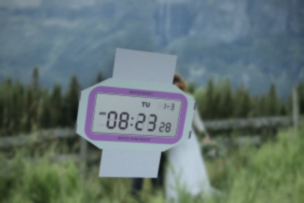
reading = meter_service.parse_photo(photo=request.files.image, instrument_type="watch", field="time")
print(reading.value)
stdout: 8:23:28
